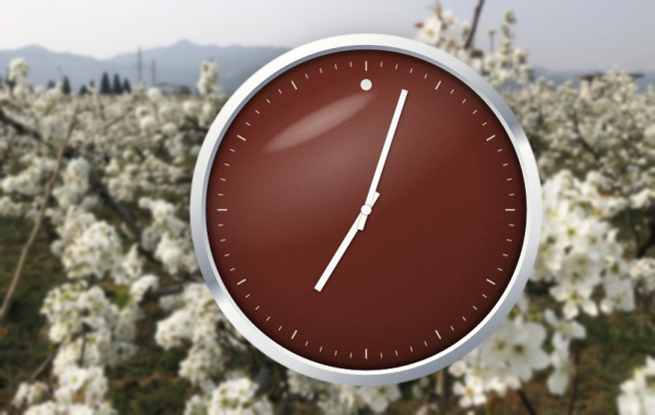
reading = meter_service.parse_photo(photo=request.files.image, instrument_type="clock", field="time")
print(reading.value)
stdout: 7:03
